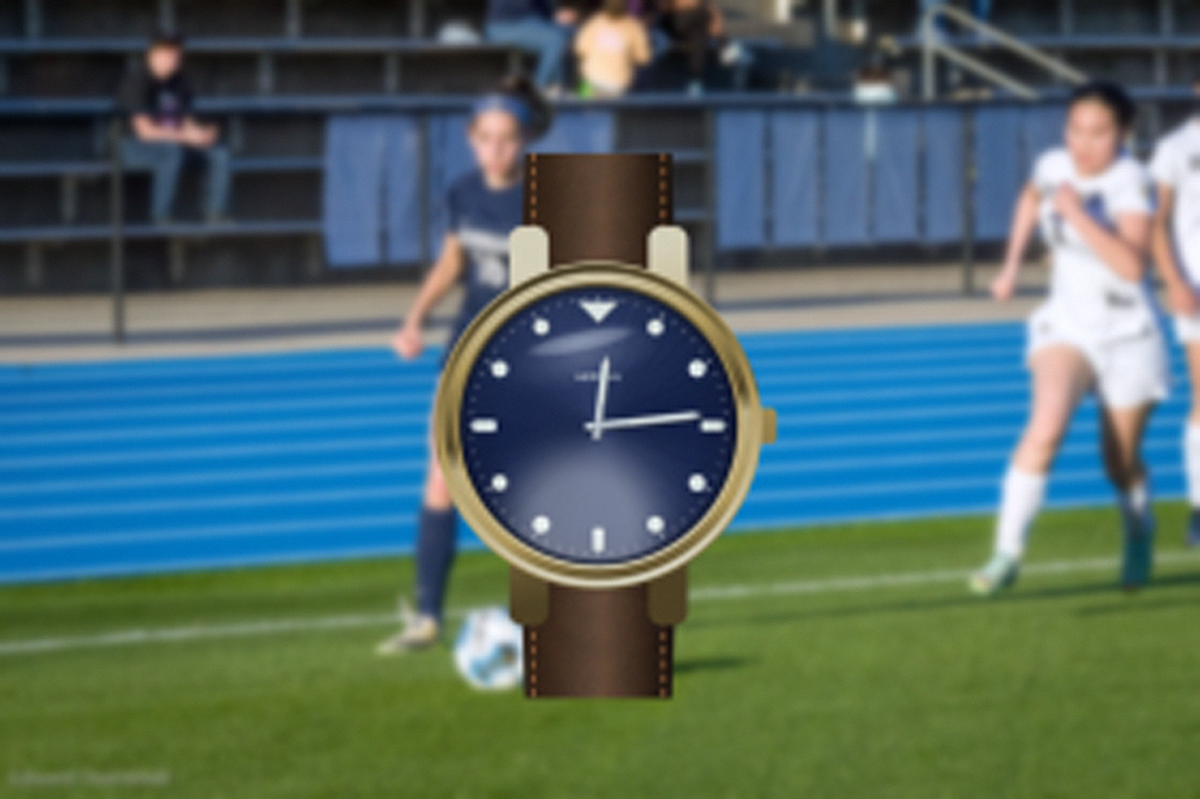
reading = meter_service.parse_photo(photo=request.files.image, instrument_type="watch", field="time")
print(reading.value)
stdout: 12:14
